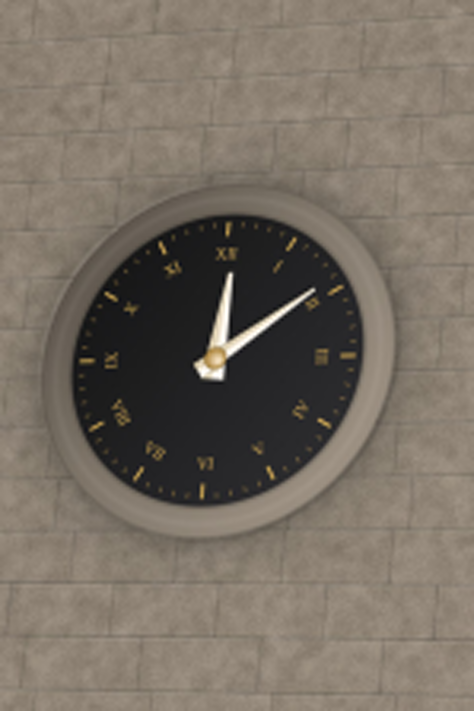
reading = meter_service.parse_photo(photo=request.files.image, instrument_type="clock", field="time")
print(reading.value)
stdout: 12:09
